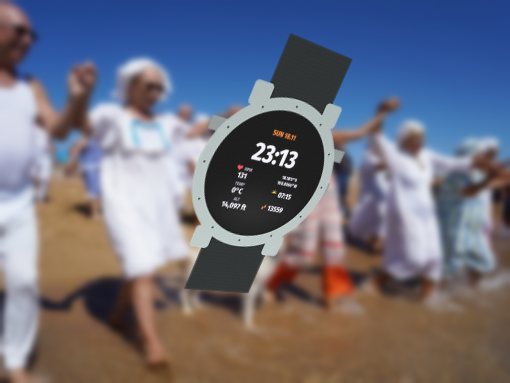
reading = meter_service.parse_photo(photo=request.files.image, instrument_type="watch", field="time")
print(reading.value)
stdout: 23:13
